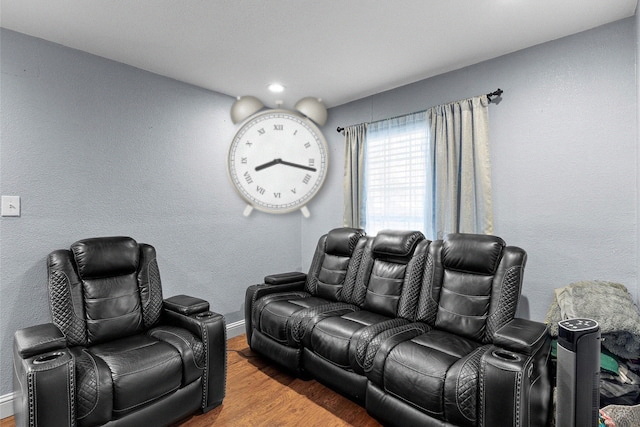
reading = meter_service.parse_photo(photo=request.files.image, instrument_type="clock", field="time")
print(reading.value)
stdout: 8:17
